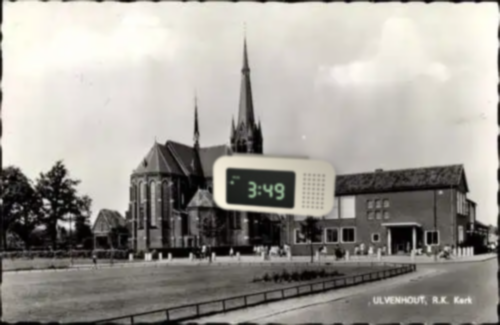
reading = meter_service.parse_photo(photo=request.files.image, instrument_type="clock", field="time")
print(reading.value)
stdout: 3:49
